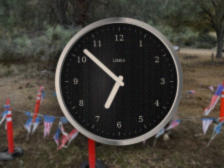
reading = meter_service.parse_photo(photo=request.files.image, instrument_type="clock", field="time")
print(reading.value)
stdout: 6:52
